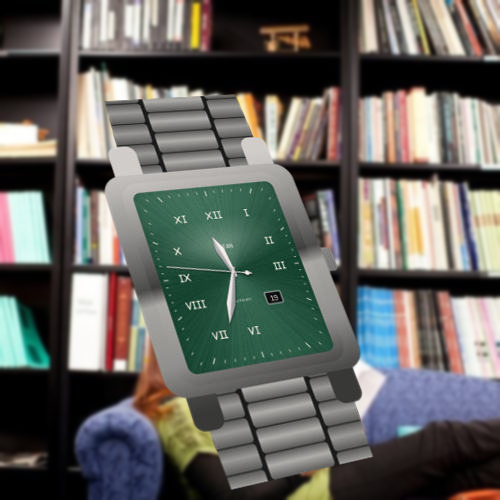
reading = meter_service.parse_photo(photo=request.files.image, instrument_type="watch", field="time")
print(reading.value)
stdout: 11:33:47
